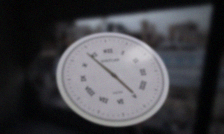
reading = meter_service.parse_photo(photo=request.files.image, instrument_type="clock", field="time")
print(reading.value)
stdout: 4:54
